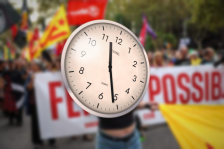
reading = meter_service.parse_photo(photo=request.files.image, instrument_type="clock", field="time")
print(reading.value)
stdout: 11:26
